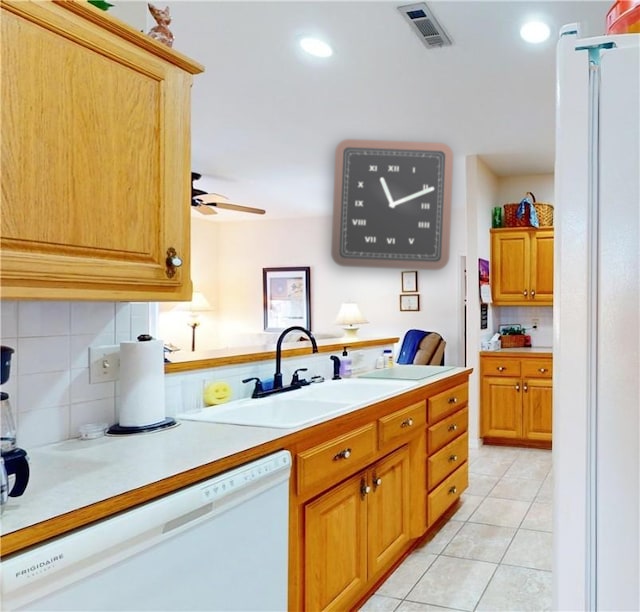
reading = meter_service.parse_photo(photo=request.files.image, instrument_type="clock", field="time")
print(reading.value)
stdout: 11:11
